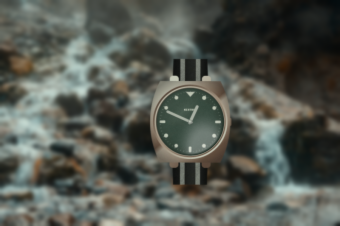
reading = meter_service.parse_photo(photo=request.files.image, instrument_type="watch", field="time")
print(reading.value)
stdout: 12:49
